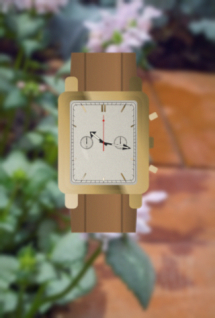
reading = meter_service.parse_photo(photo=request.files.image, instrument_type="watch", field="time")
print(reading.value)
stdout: 10:17
